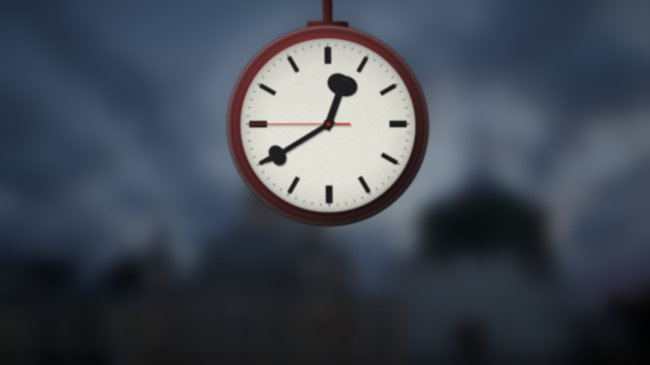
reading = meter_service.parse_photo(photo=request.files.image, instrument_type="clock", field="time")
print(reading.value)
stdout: 12:39:45
